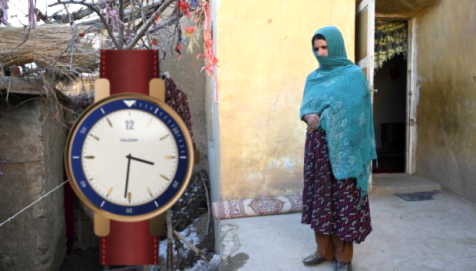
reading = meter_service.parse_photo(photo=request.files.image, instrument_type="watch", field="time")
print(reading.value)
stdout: 3:31
